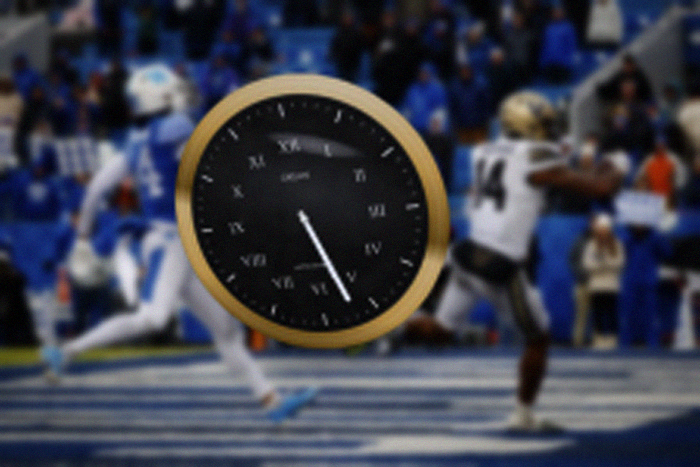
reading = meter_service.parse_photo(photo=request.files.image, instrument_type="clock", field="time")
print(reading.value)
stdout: 5:27
